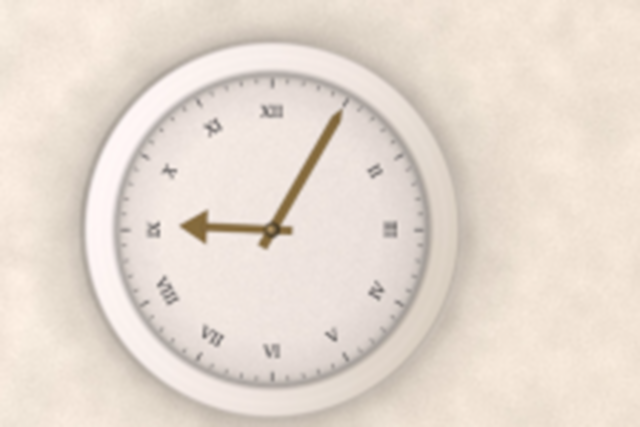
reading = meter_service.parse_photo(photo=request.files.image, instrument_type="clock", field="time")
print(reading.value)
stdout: 9:05
